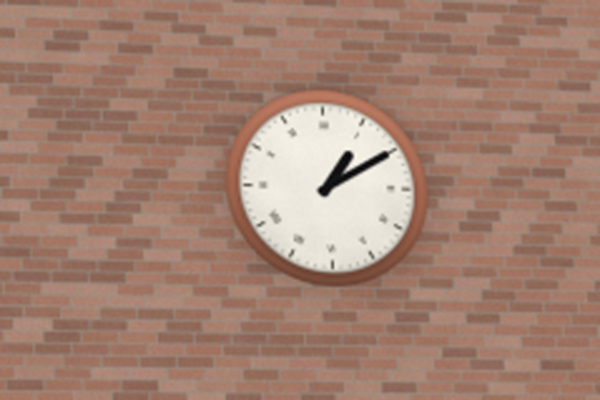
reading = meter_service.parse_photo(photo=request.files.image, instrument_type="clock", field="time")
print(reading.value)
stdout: 1:10
